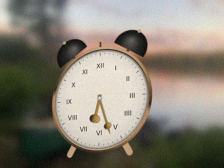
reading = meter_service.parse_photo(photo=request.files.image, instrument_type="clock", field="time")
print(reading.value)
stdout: 6:27
